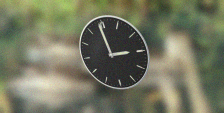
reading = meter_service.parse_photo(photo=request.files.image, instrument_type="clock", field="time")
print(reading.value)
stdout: 2:59
